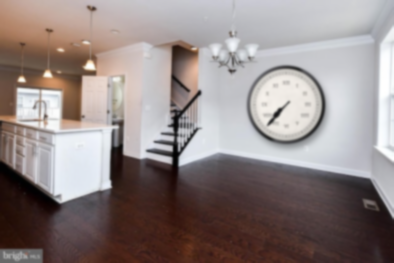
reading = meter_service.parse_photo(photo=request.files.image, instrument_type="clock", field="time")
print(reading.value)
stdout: 7:37
